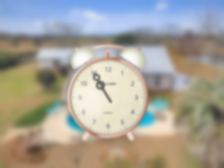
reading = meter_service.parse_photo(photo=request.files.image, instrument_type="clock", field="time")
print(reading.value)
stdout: 10:55
